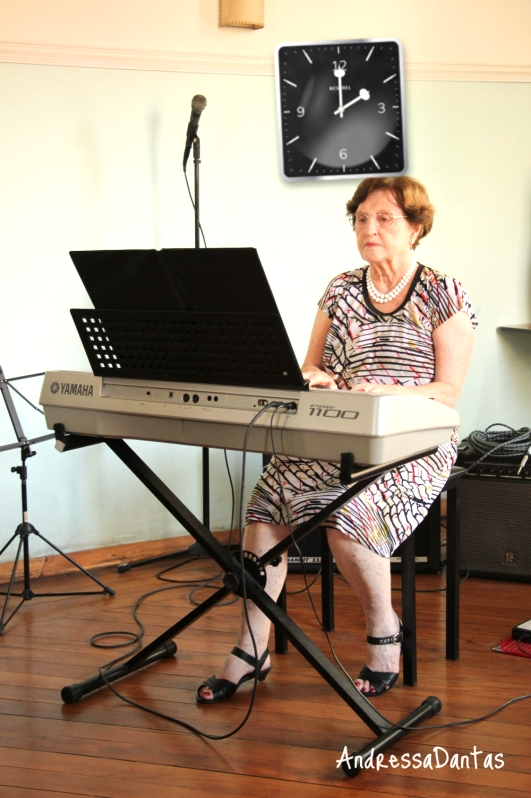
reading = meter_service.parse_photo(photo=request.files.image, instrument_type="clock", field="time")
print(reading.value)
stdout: 2:00
